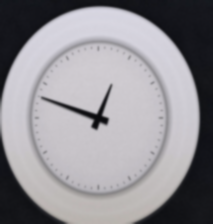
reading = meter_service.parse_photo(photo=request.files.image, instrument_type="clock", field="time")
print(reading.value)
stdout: 12:48
